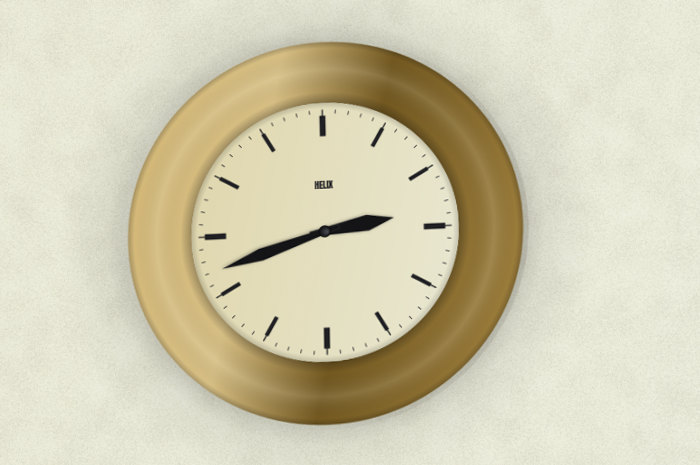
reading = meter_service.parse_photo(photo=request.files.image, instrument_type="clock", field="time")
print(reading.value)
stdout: 2:42
